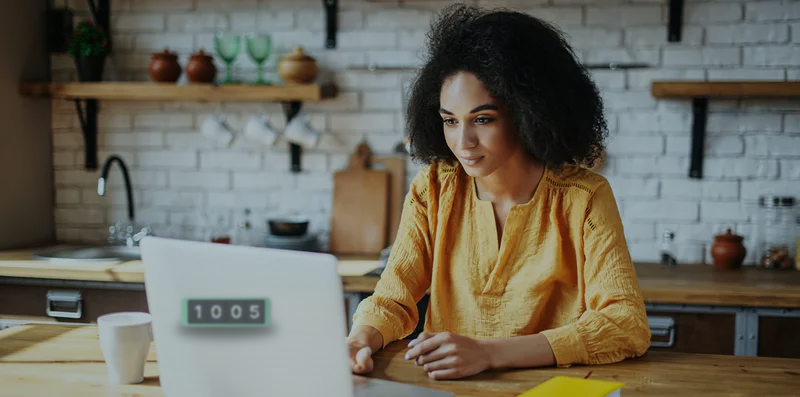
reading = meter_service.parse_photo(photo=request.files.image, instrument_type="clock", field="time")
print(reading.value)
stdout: 10:05
